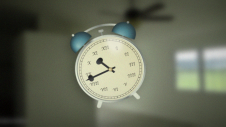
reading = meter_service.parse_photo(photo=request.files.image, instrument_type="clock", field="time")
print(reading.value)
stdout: 10:43
